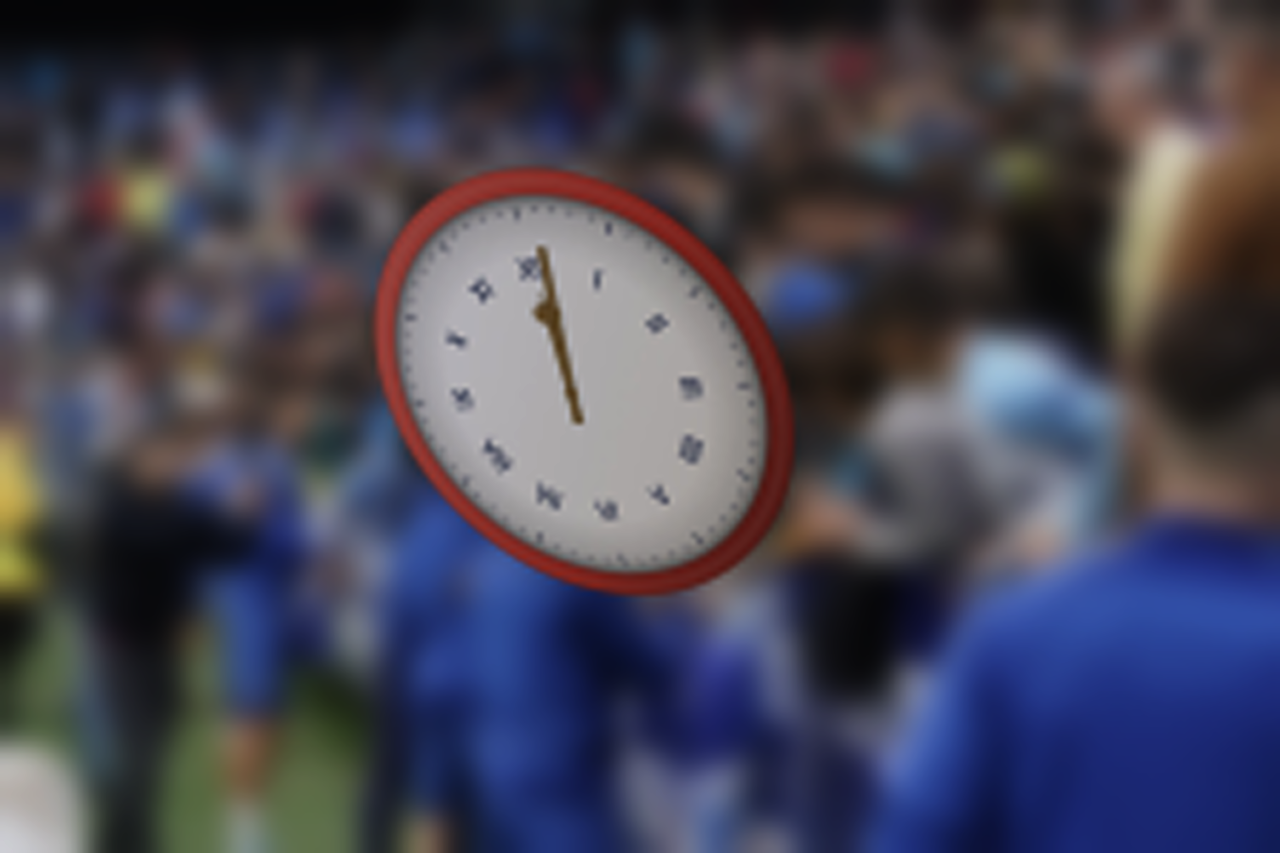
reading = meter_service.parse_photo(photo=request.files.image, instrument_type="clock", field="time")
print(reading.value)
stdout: 12:01
